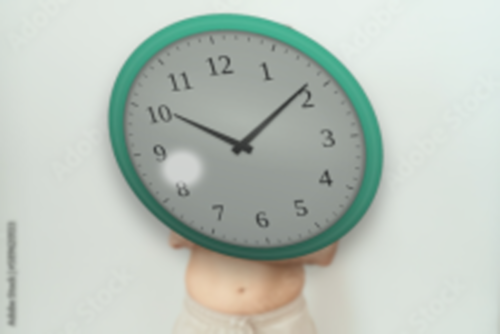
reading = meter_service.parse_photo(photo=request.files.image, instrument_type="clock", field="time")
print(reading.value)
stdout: 10:09
